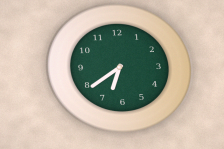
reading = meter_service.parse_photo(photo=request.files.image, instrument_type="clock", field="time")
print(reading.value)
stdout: 6:39
